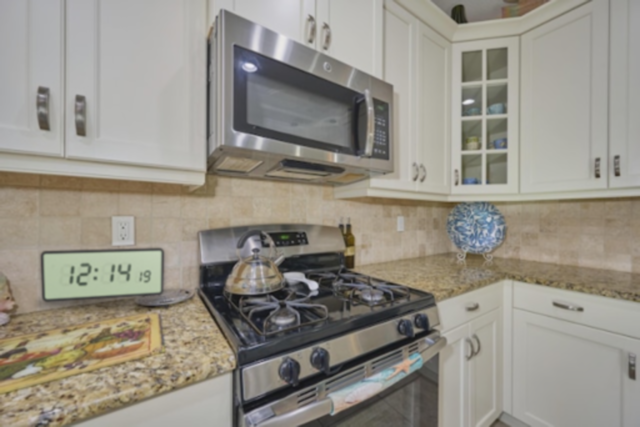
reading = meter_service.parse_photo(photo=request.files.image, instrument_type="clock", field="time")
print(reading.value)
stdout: 12:14:19
